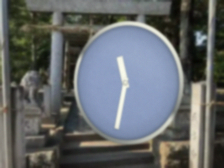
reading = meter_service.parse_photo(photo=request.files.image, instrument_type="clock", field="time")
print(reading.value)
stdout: 11:32
